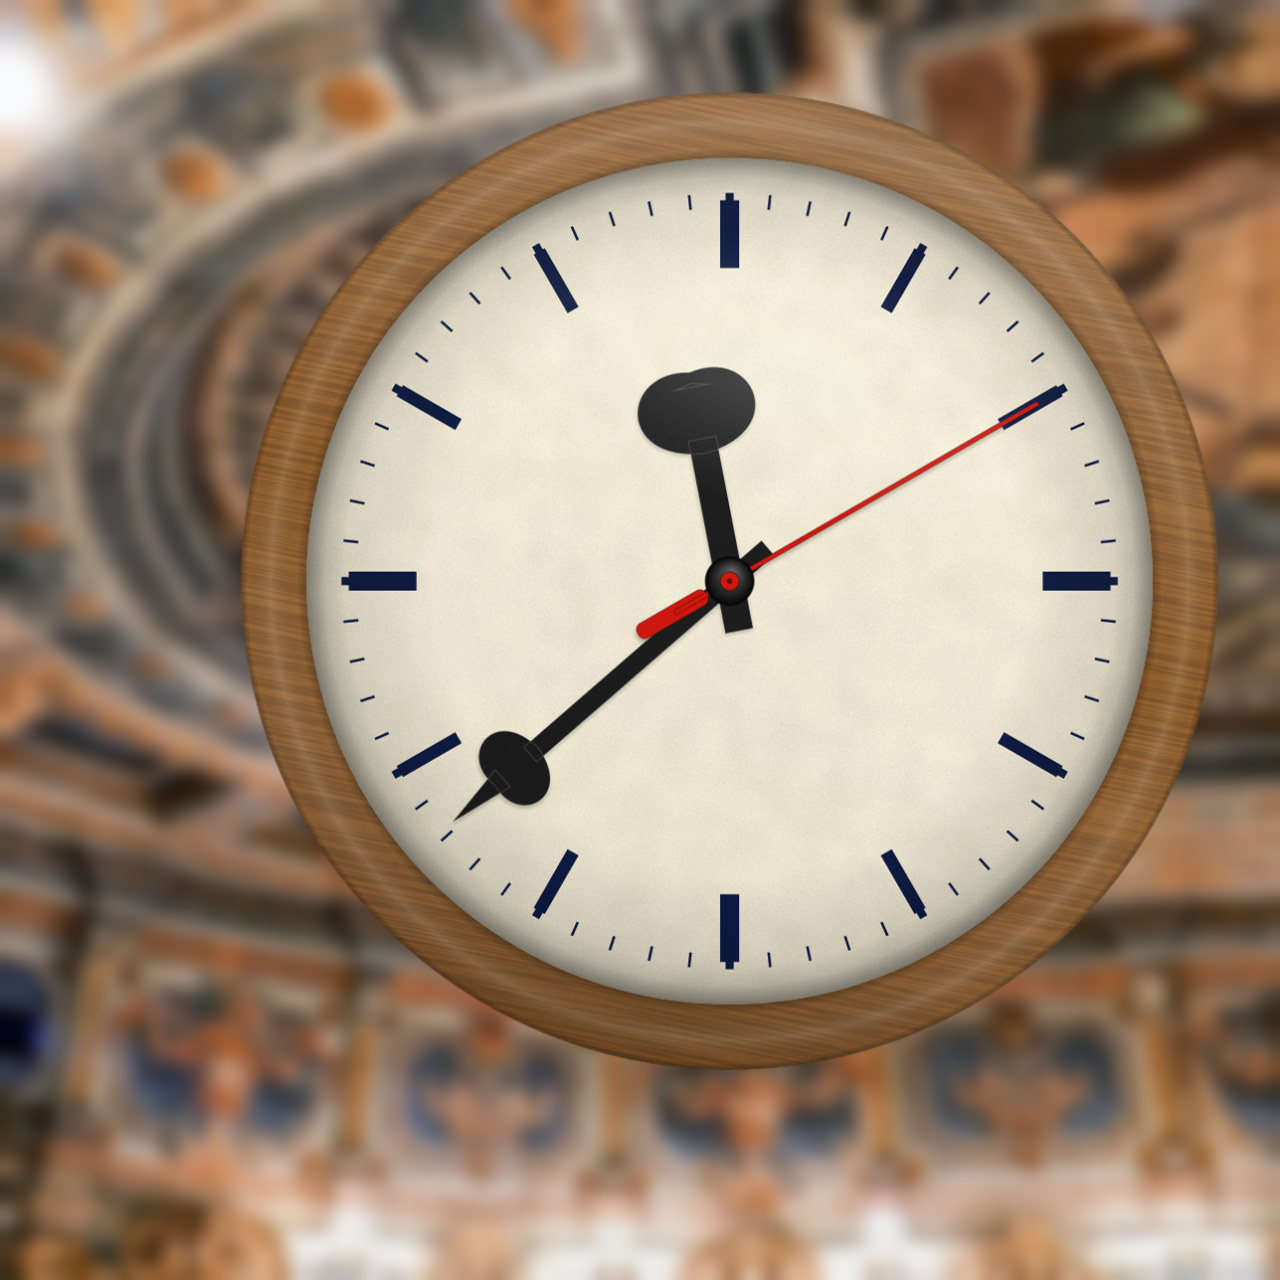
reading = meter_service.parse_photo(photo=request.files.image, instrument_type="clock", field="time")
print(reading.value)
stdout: 11:38:10
